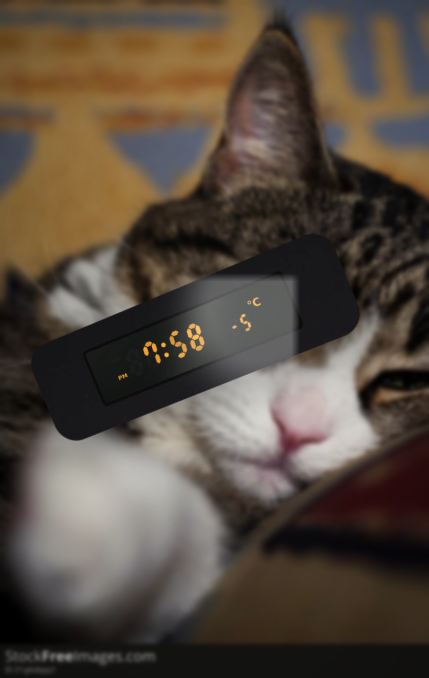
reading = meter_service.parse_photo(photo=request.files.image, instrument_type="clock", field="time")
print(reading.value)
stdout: 7:58
